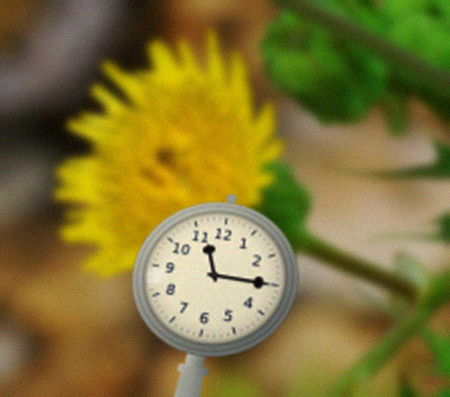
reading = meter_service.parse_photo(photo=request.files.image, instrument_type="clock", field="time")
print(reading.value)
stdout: 11:15
